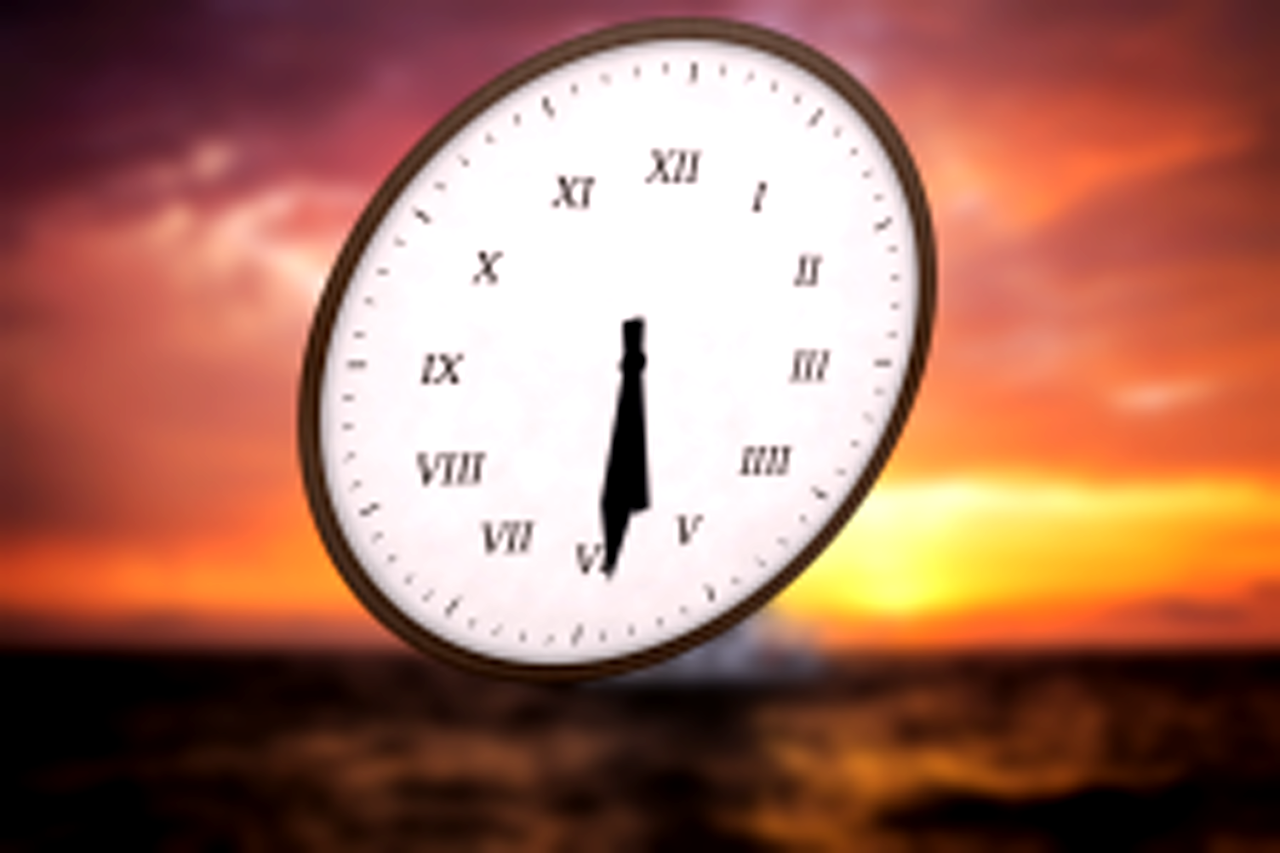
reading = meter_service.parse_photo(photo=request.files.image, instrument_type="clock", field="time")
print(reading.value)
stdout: 5:29
